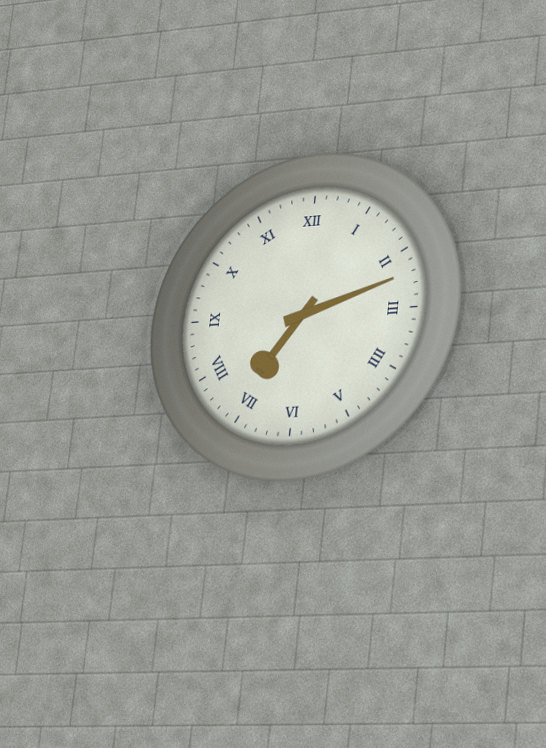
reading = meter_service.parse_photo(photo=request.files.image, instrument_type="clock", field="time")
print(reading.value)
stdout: 7:12
